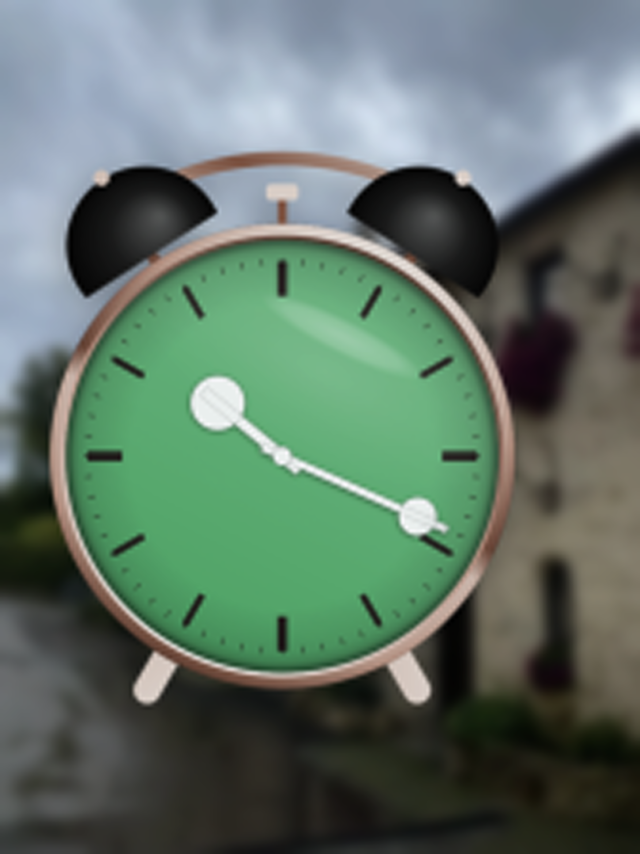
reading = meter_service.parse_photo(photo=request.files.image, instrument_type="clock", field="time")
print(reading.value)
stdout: 10:19
